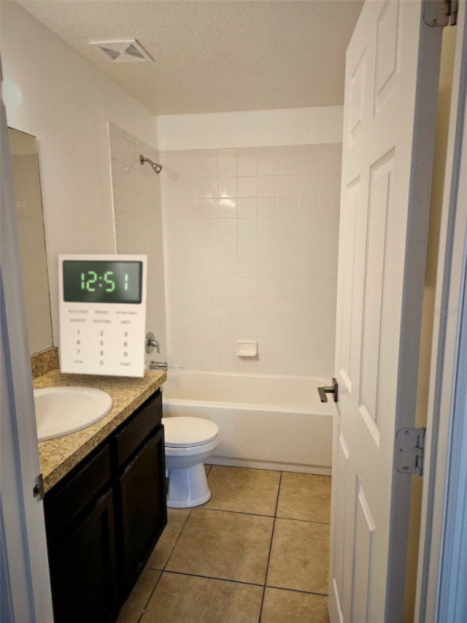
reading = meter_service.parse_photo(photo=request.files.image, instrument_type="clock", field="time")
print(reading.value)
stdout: 12:51
